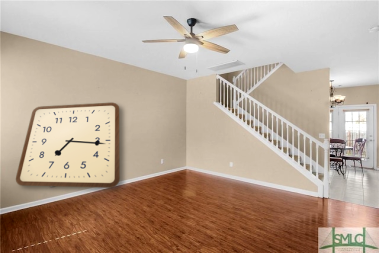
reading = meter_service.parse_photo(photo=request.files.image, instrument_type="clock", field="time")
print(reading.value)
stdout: 7:16
